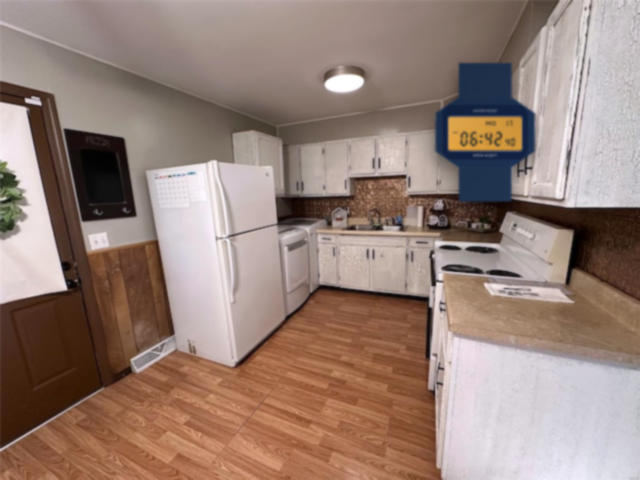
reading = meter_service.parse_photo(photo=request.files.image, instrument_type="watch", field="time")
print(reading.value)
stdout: 6:42
